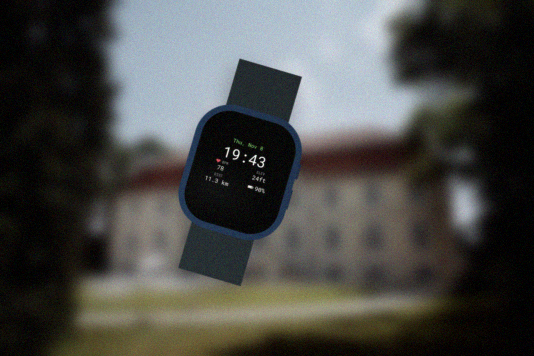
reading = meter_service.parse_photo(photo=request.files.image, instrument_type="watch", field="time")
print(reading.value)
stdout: 19:43
